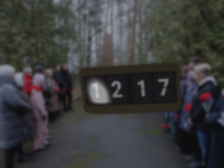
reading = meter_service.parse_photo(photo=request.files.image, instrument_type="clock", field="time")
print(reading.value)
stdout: 12:17
